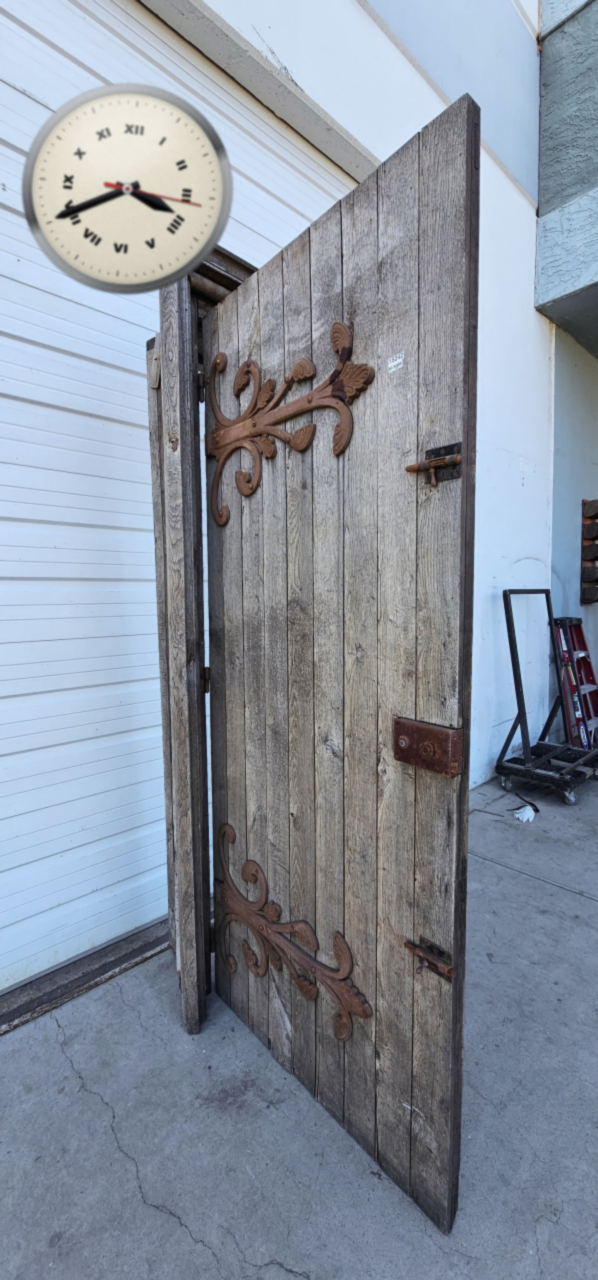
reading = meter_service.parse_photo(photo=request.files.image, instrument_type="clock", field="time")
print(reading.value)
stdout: 3:40:16
